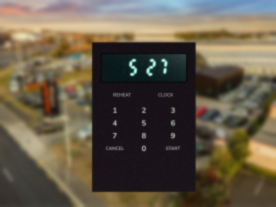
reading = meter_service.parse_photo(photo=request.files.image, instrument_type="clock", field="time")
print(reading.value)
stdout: 5:27
